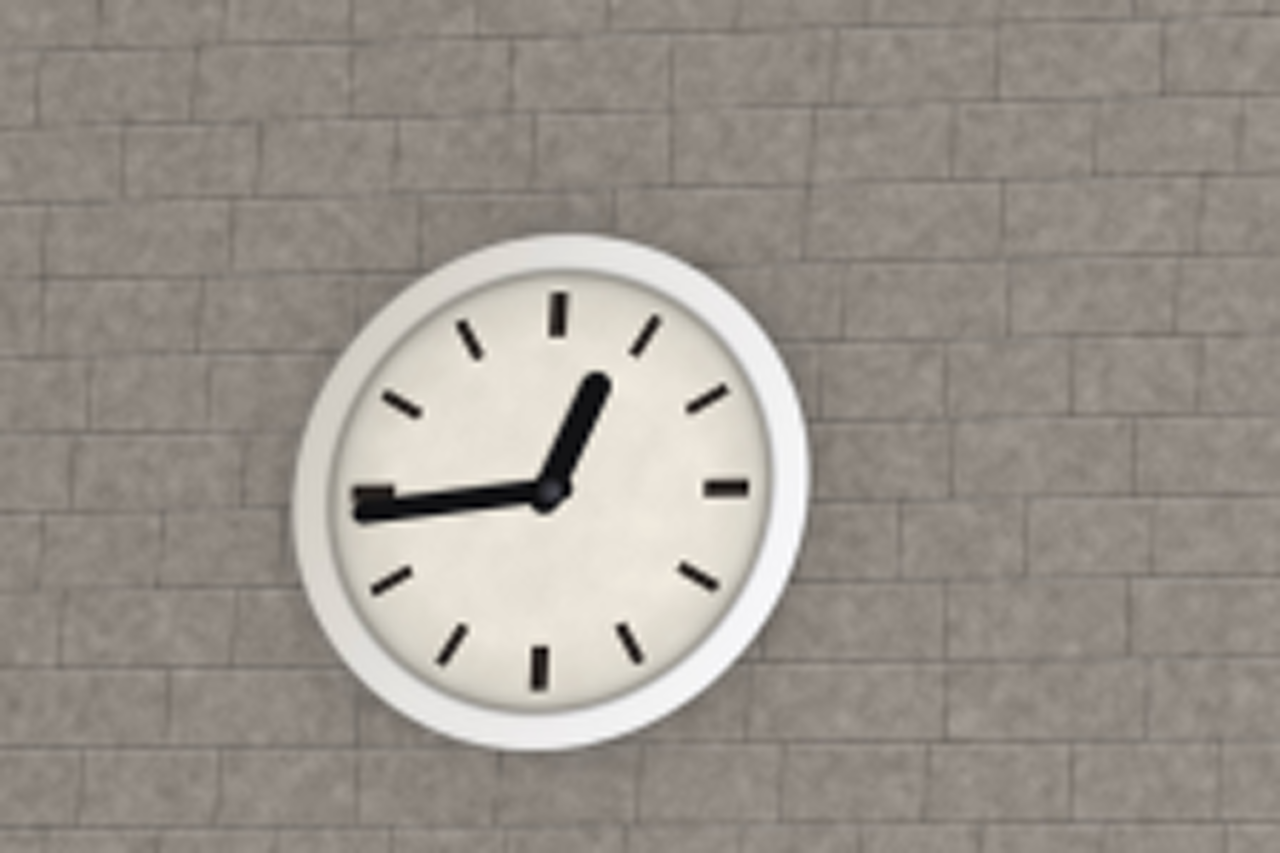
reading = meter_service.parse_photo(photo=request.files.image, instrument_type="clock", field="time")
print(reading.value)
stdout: 12:44
